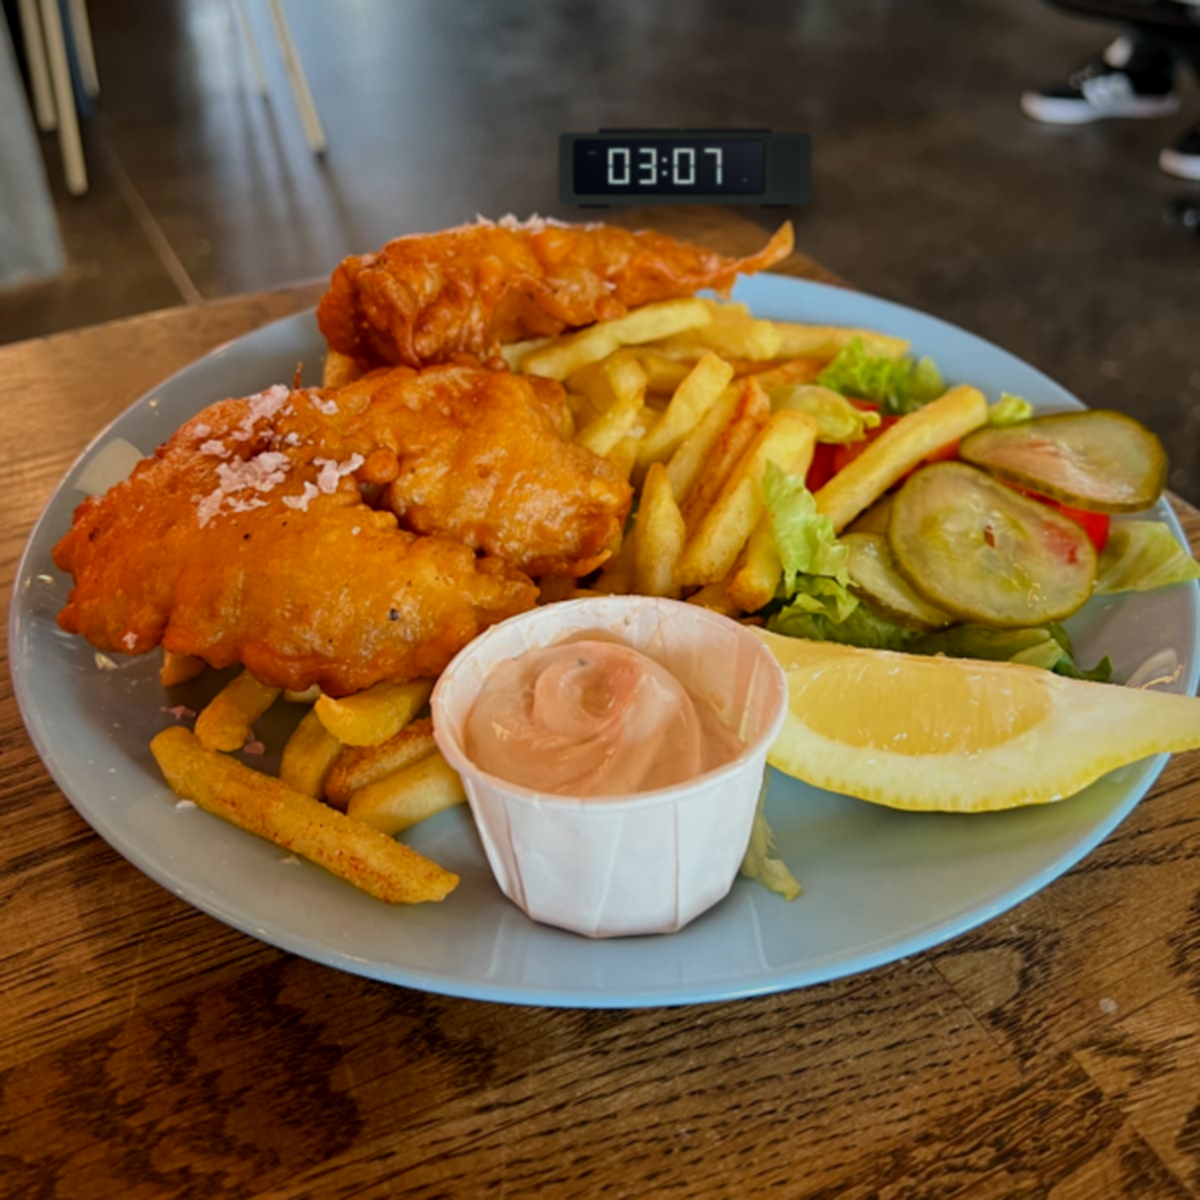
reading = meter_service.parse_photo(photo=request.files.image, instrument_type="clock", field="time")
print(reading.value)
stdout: 3:07
